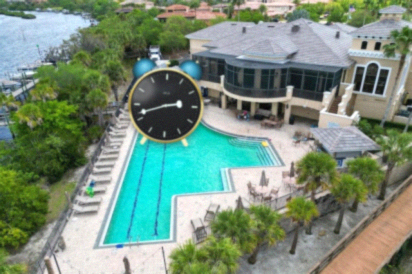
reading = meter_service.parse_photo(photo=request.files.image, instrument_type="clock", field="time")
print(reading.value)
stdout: 2:42
